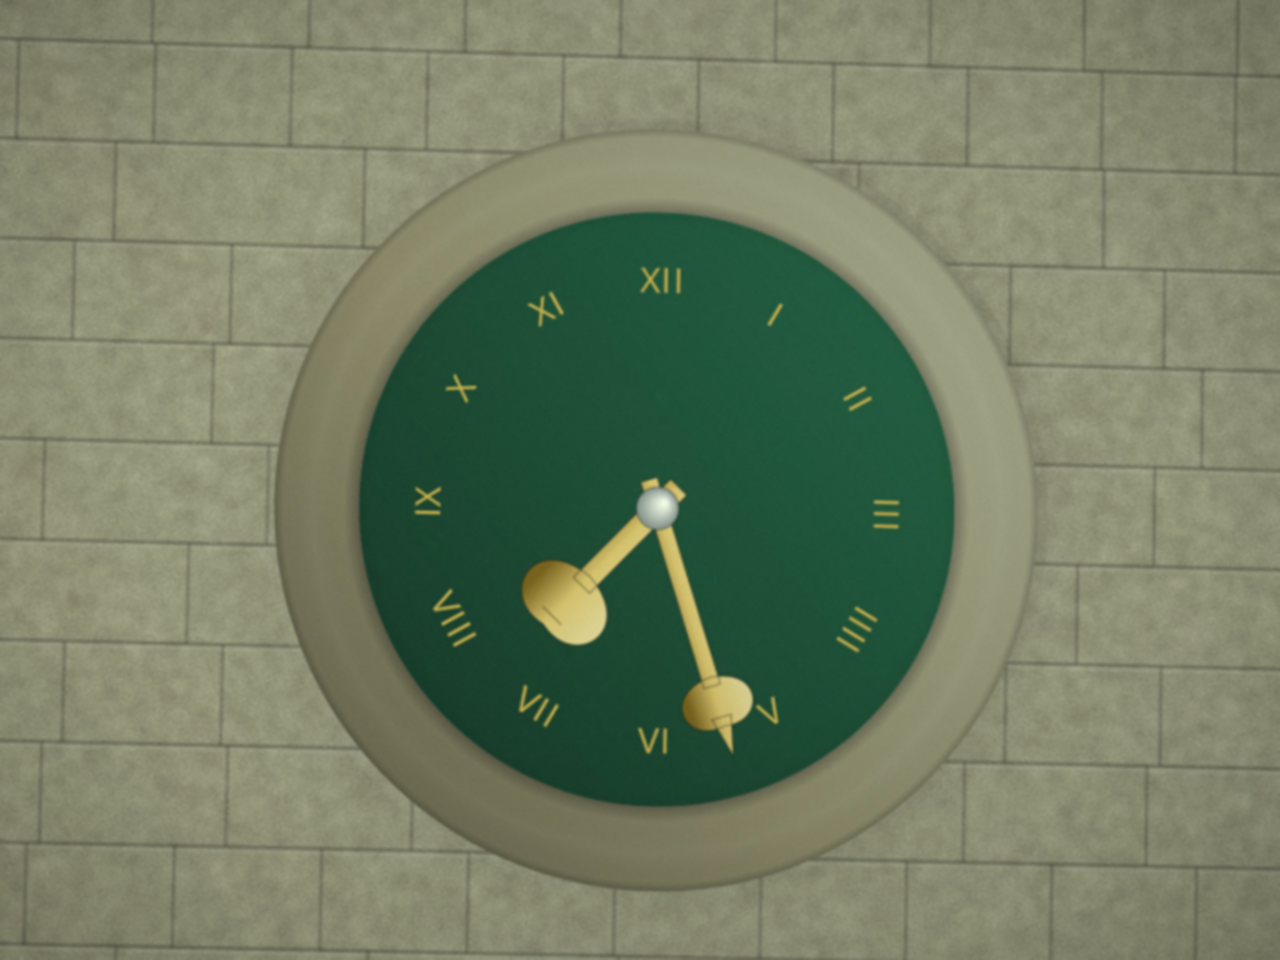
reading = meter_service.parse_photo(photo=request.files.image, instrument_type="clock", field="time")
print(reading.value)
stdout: 7:27
